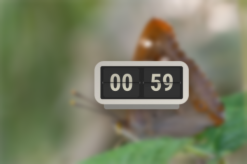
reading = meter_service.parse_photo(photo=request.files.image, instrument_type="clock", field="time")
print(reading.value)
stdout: 0:59
